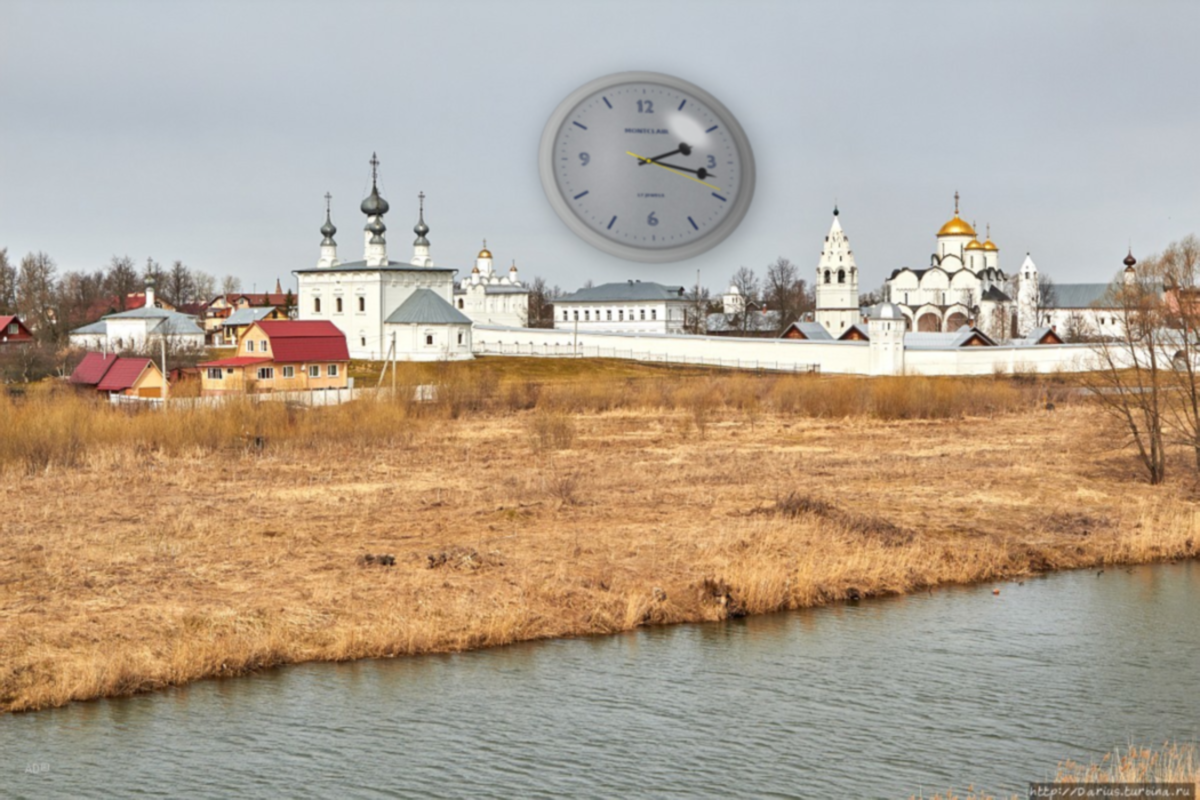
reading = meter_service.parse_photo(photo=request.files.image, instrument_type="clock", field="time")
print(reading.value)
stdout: 2:17:19
